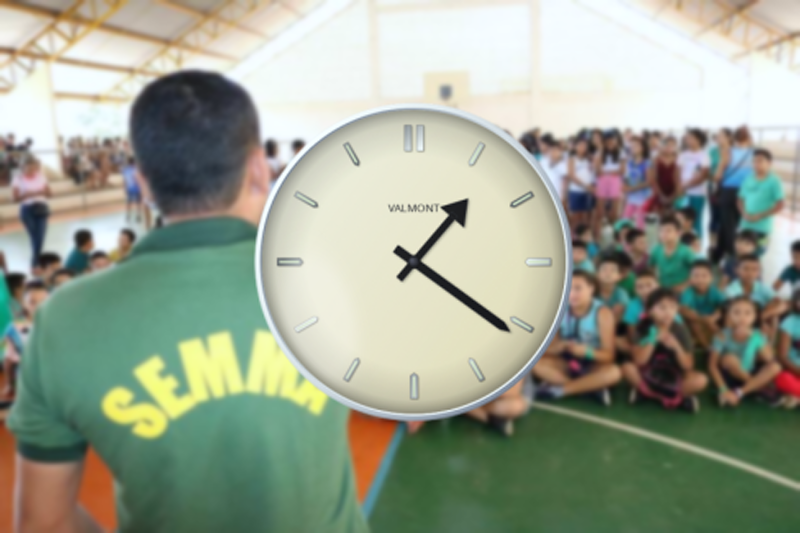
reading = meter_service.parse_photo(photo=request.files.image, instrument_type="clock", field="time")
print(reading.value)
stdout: 1:21
